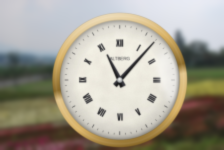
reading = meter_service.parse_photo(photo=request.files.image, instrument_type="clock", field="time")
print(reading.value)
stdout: 11:07
